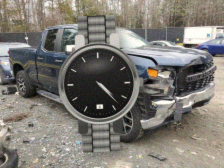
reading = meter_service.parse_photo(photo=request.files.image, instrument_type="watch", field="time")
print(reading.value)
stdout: 4:23
